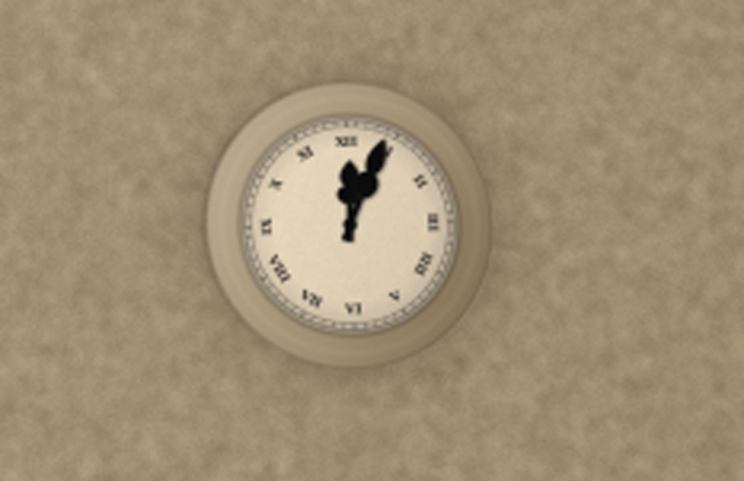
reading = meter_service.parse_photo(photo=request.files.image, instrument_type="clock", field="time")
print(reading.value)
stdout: 12:04
